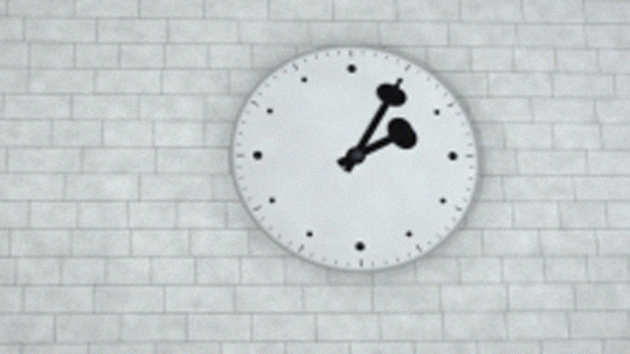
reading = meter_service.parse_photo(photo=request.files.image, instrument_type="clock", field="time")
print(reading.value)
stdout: 2:05
